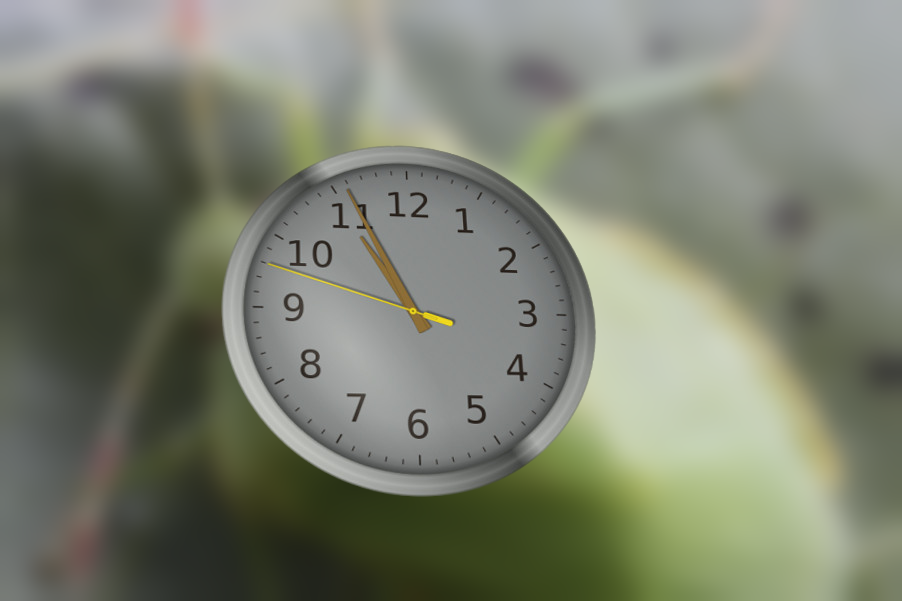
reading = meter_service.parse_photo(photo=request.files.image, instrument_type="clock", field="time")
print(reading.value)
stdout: 10:55:48
